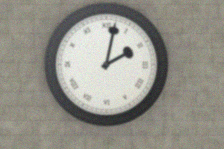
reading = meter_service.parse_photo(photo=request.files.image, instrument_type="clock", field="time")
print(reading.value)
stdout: 2:02
